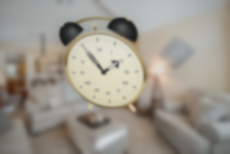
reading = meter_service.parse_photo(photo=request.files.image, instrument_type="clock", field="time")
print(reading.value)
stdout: 1:55
